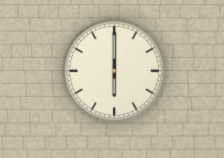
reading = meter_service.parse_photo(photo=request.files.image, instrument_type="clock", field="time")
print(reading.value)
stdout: 6:00
